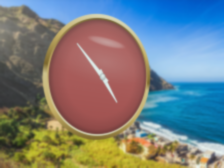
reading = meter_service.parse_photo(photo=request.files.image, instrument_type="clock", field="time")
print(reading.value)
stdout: 4:53
